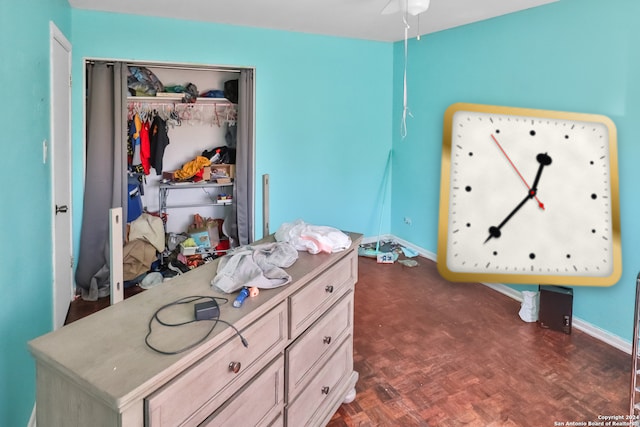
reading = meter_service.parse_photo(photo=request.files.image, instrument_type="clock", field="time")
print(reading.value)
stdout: 12:36:54
